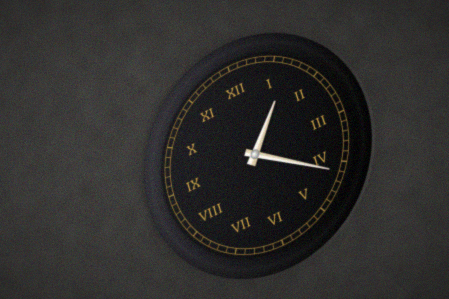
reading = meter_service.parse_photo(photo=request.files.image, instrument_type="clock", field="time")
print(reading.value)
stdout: 1:21
